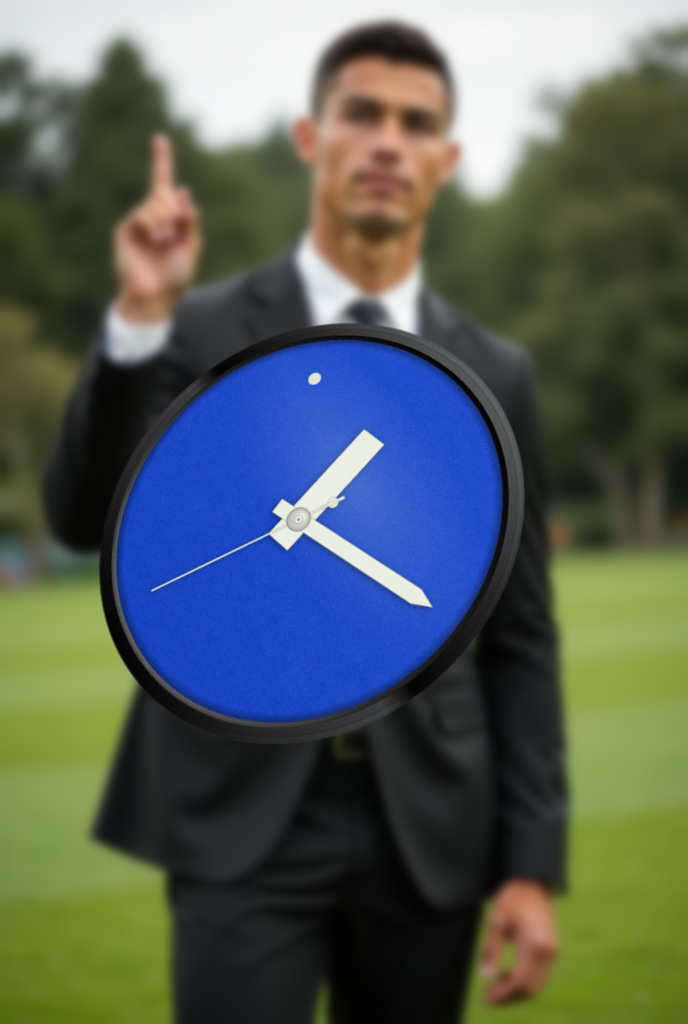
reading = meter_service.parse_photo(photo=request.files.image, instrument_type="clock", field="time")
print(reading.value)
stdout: 1:20:41
